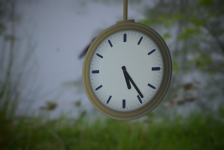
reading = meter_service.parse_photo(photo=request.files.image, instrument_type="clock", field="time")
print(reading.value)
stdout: 5:24
